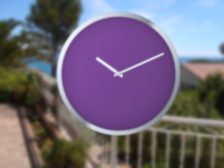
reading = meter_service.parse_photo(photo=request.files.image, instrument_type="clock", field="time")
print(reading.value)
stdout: 10:11
